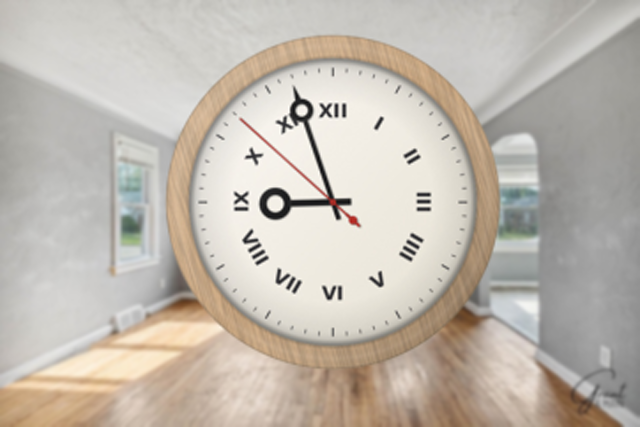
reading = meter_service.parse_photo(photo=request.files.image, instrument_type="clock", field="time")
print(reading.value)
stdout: 8:56:52
